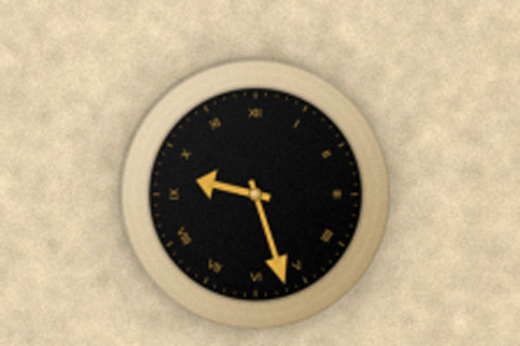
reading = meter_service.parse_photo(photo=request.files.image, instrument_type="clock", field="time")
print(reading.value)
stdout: 9:27
